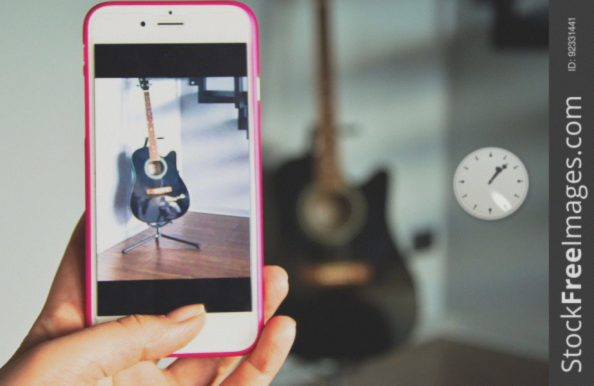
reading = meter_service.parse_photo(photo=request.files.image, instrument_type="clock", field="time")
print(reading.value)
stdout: 1:07
